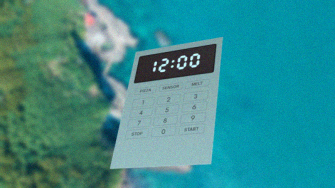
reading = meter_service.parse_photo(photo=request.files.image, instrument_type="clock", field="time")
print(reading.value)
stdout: 12:00
